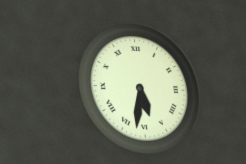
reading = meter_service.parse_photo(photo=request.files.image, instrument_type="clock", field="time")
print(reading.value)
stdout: 5:32
